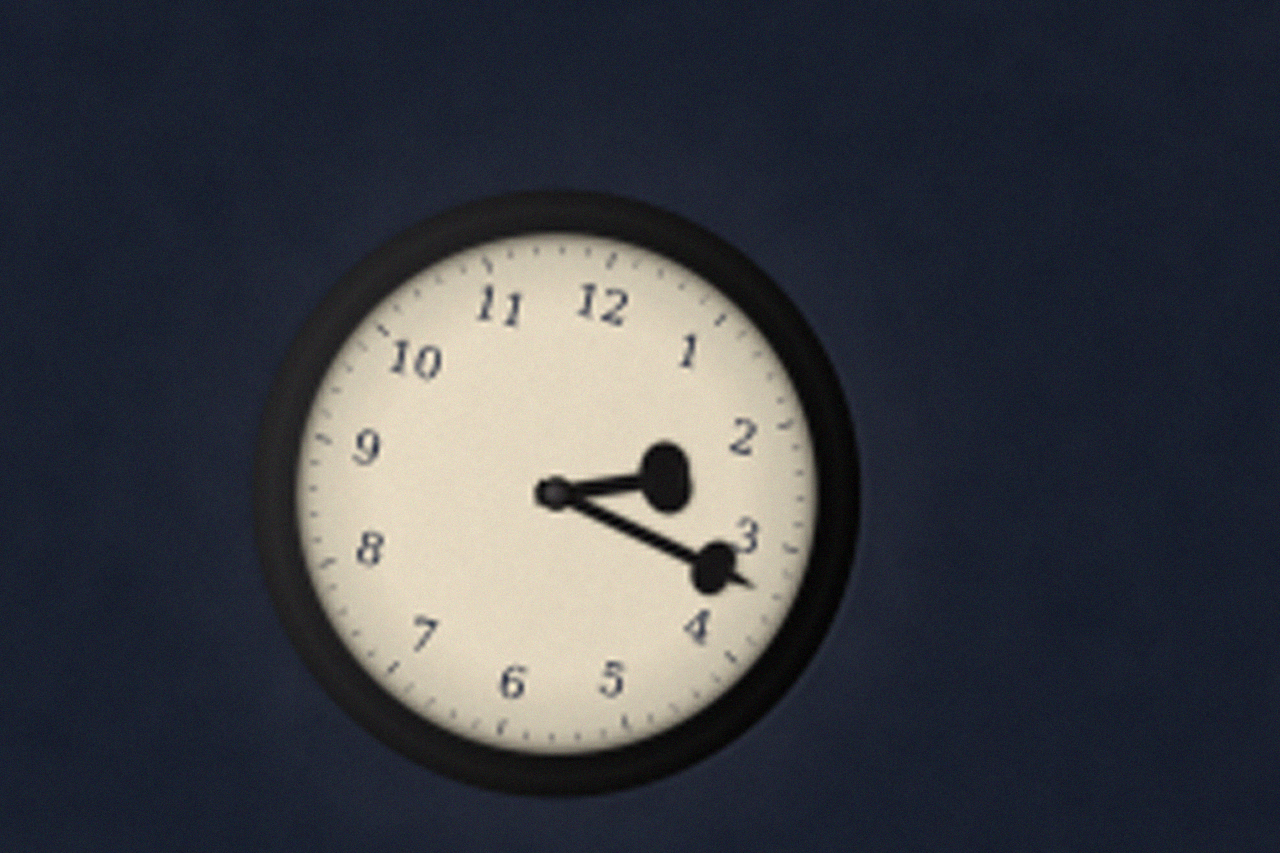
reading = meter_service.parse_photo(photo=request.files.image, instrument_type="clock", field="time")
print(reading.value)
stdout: 2:17
